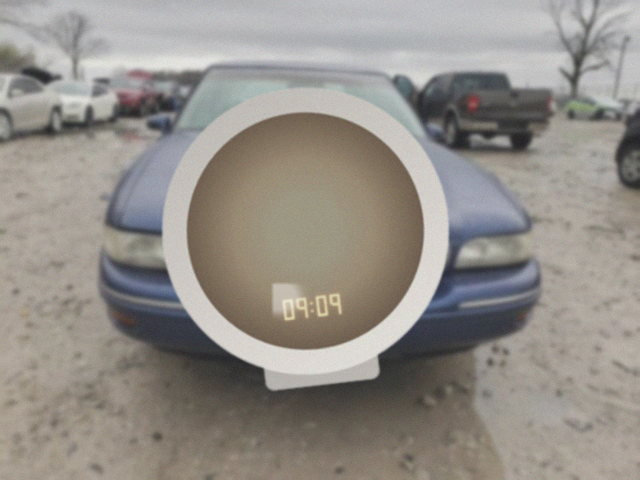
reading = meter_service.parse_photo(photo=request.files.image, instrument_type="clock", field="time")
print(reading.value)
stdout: 9:09
